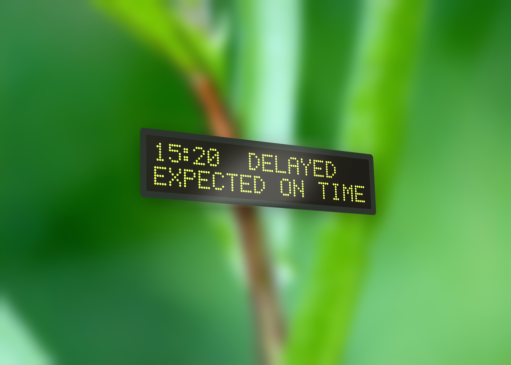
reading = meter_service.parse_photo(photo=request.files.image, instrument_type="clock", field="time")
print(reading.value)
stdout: 15:20
